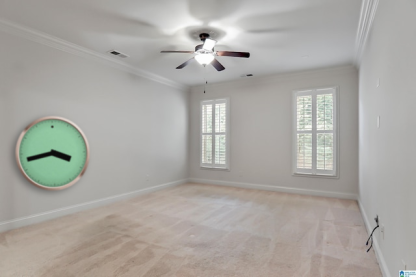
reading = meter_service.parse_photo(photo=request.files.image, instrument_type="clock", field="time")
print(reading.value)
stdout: 3:43
